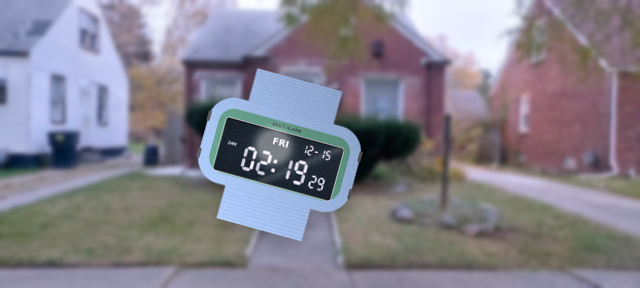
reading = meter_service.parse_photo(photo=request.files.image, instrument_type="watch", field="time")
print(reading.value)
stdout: 2:19:29
